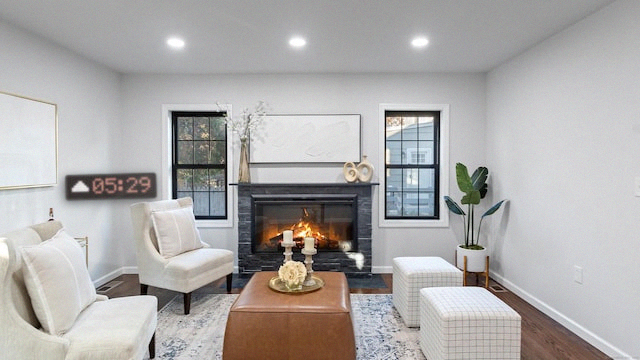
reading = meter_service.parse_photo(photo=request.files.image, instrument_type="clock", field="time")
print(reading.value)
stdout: 5:29
